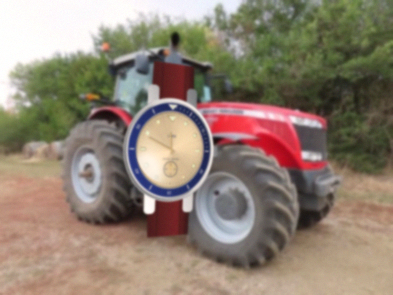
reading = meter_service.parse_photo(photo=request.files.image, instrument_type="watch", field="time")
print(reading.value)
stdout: 11:49
